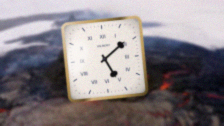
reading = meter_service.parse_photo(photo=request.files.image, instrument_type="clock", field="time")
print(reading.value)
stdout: 5:09
